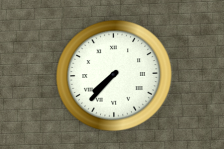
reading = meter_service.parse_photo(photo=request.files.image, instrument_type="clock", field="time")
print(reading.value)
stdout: 7:37
